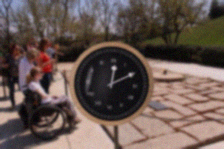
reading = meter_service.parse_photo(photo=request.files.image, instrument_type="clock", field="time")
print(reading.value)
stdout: 12:10
